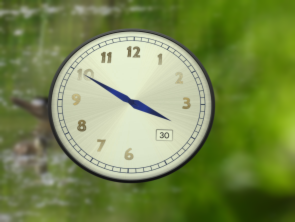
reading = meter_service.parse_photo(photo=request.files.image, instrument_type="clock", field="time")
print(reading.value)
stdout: 3:50
